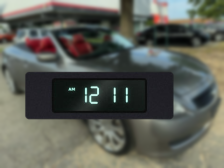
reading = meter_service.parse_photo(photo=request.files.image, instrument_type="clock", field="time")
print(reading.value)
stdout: 12:11
